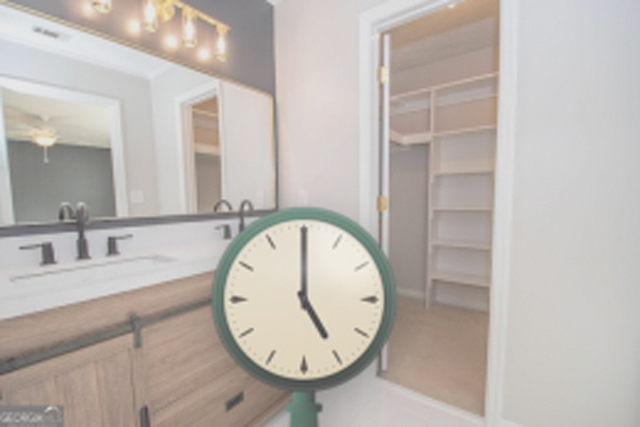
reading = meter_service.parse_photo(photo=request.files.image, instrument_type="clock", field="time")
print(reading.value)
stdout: 5:00
